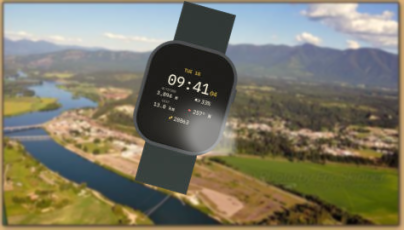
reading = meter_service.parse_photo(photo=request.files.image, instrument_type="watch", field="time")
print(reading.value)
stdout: 9:41
